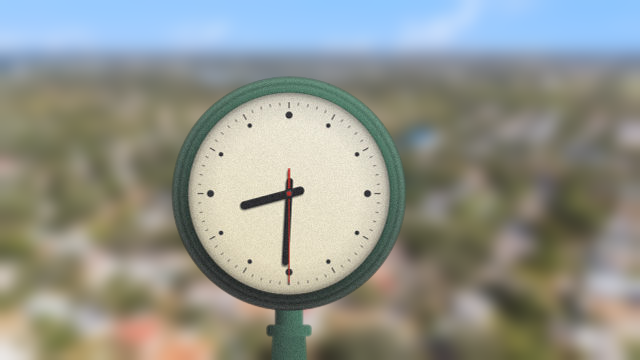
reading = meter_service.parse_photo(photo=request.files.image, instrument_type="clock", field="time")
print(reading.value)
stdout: 8:30:30
